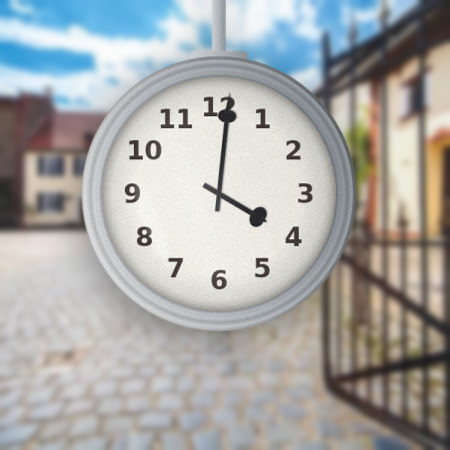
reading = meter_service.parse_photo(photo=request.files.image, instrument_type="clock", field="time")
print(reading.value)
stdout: 4:01
